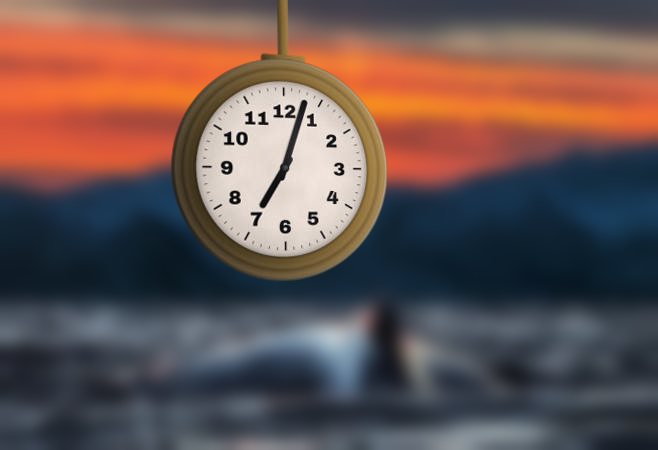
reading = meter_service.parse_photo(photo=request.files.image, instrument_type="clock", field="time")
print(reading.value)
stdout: 7:03
